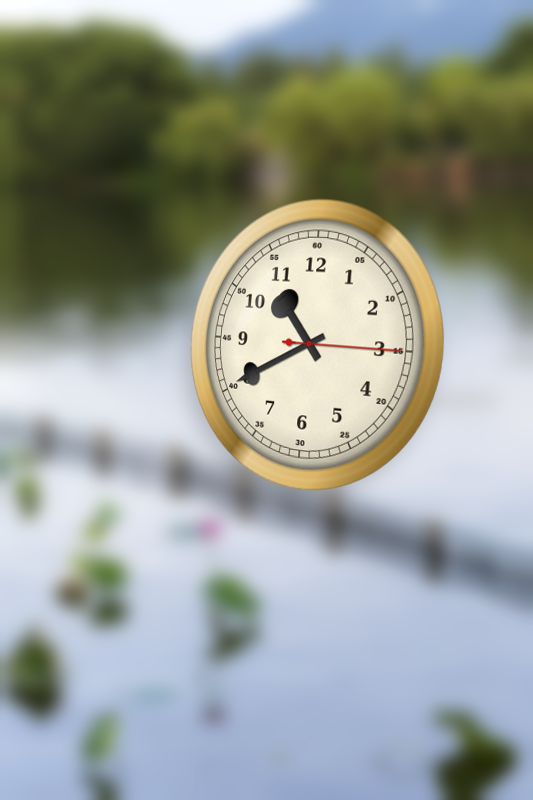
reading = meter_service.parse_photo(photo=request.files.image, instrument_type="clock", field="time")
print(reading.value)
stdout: 10:40:15
